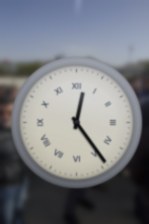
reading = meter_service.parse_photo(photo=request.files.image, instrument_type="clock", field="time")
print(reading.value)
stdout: 12:24
